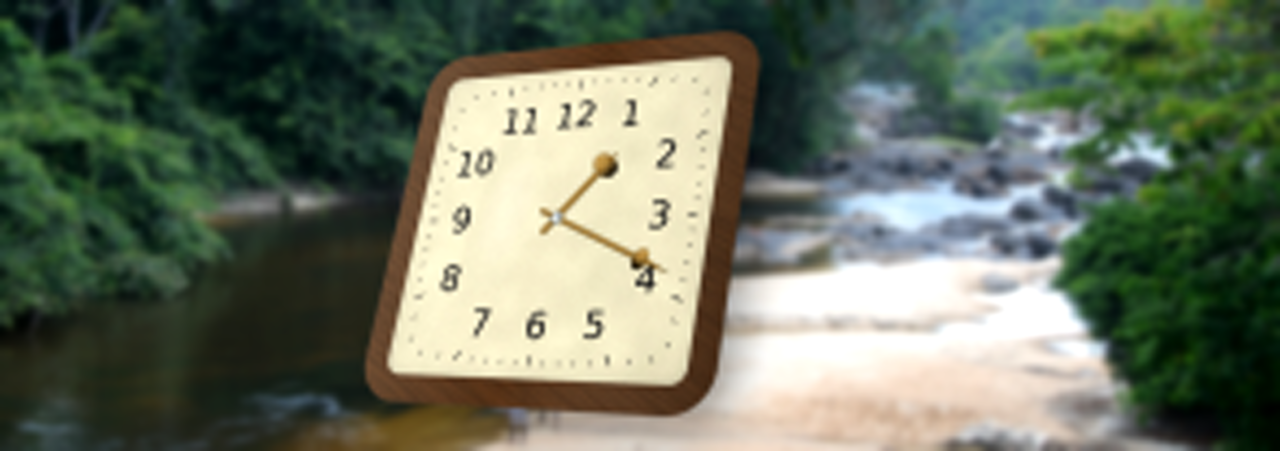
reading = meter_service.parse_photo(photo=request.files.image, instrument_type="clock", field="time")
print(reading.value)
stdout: 1:19
